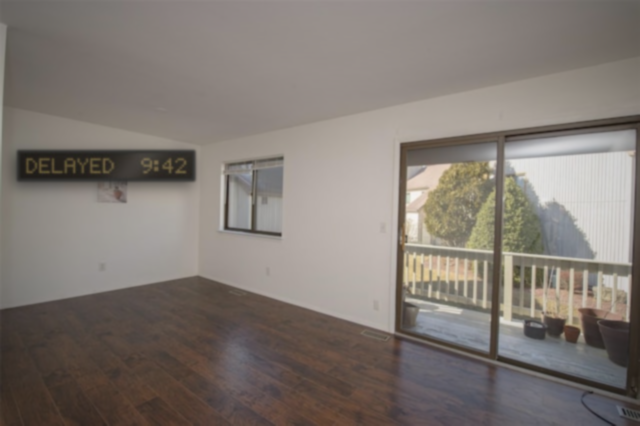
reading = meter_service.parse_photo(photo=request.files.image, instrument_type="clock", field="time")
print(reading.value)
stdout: 9:42
